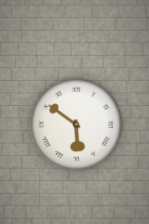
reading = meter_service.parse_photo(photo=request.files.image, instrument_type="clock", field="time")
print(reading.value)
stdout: 5:51
